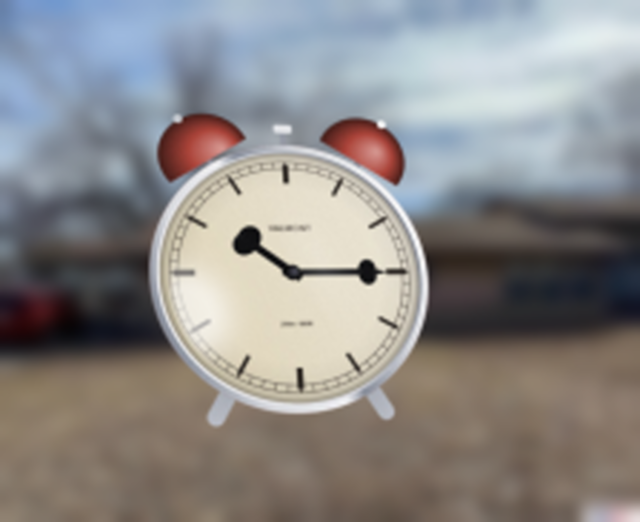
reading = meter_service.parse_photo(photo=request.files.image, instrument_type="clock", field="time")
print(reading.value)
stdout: 10:15
